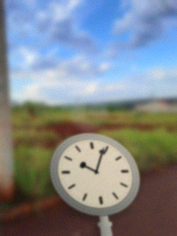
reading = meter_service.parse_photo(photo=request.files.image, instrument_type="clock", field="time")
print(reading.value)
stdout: 10:04
